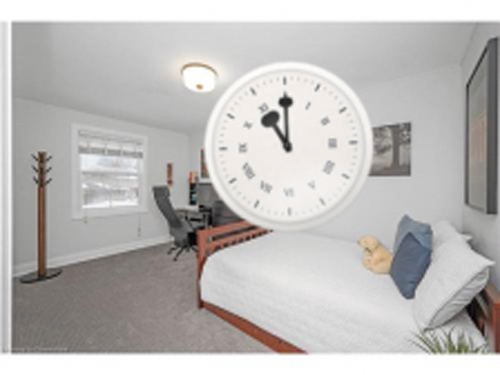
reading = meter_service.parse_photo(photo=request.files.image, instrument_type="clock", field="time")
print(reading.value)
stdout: 11:00
